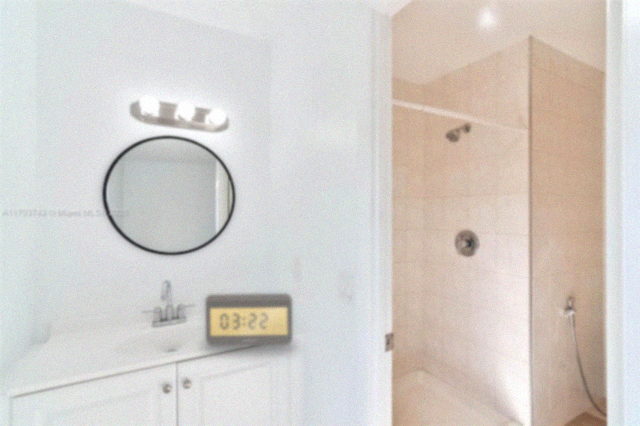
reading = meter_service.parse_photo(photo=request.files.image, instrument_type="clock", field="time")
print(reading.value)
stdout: 3:22
